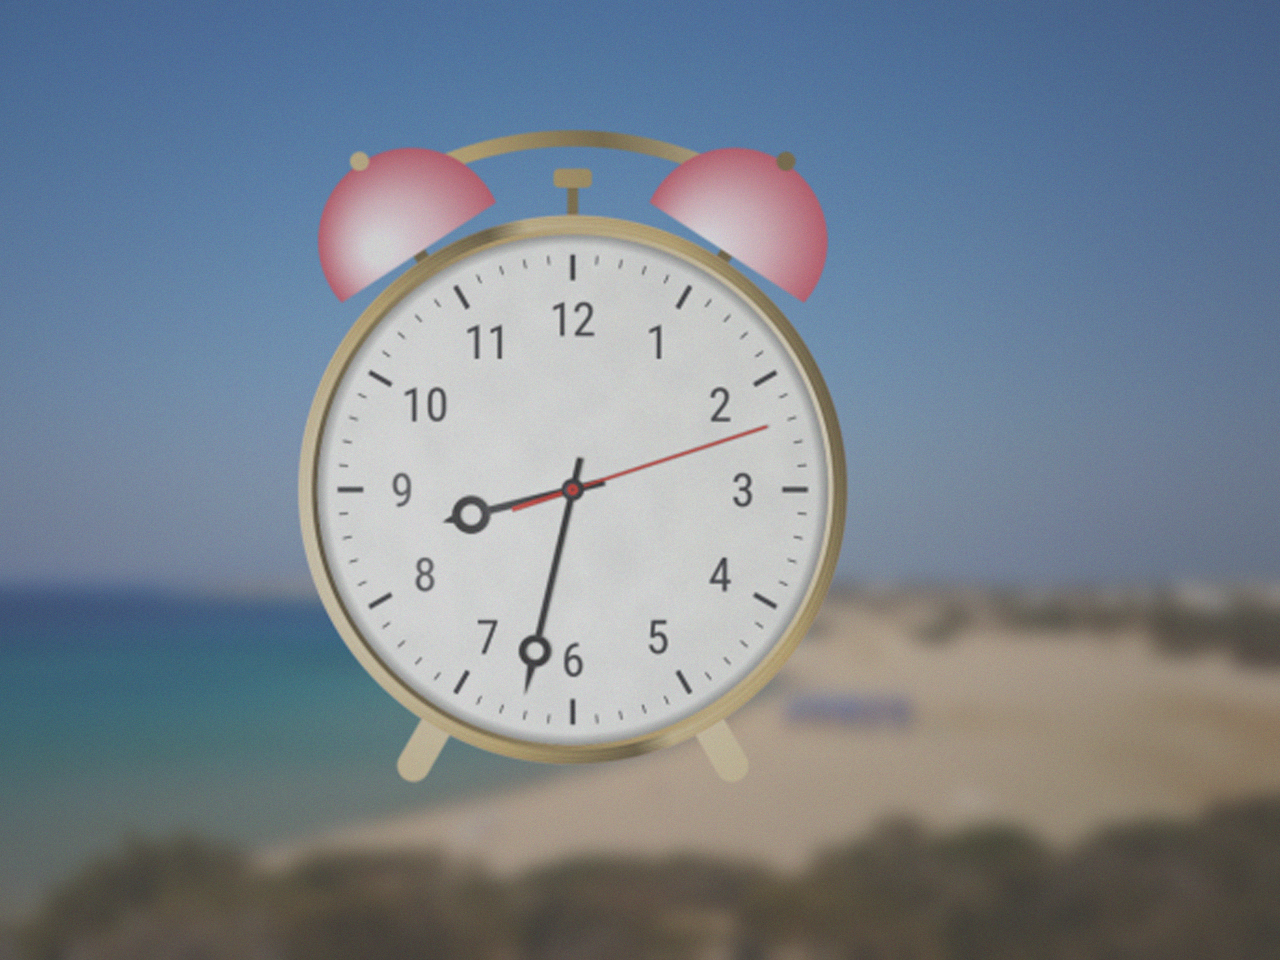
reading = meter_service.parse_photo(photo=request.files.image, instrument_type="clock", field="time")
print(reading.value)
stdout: 8:32:12
